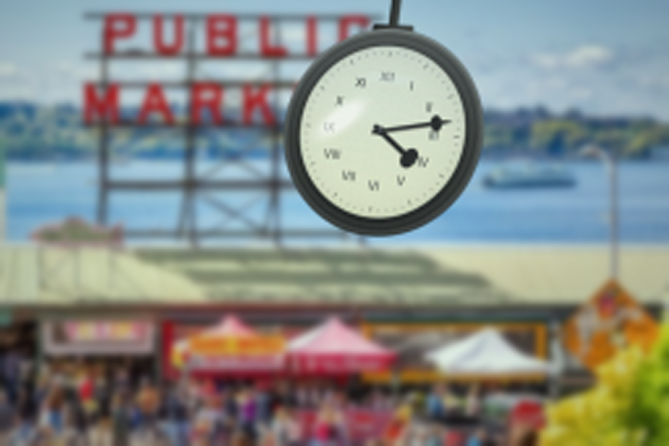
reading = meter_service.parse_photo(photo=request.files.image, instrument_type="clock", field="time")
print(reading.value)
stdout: 4:13
